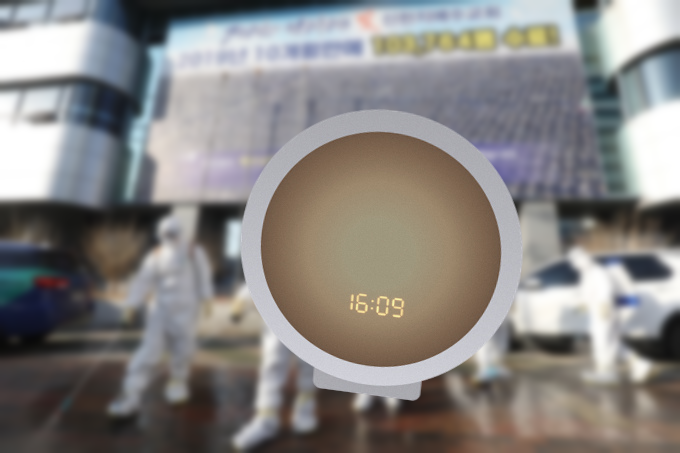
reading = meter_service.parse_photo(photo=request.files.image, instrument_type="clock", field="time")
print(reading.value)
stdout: 16:09
